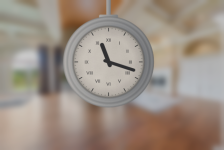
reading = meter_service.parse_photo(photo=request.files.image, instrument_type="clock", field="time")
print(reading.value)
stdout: 11:18
